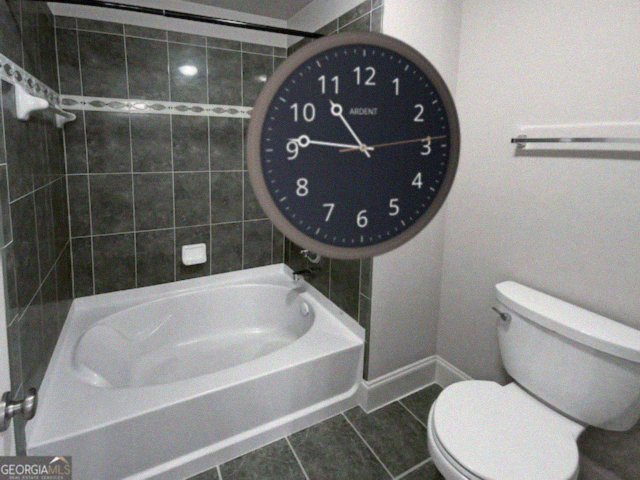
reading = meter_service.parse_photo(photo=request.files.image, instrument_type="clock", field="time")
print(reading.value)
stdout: 10:46:14
